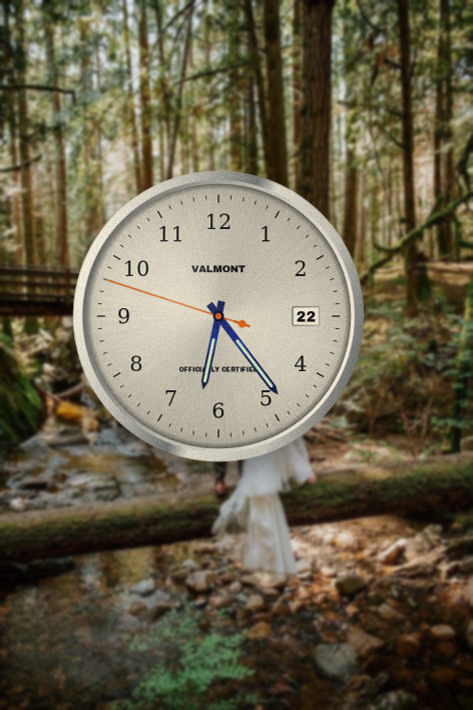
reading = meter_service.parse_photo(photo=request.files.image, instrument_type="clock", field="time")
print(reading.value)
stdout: 6:23:48
